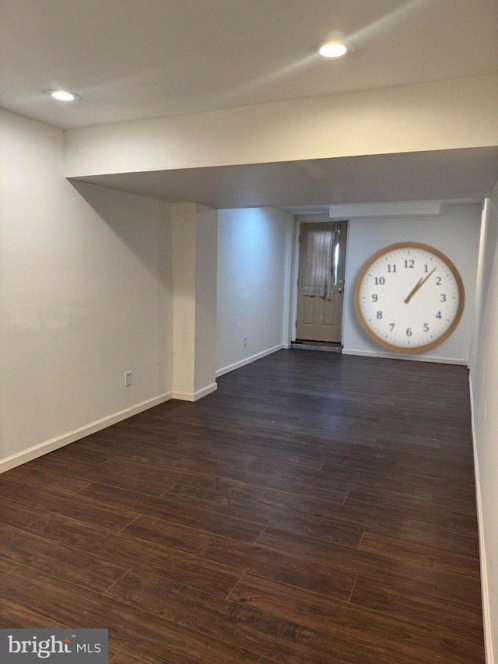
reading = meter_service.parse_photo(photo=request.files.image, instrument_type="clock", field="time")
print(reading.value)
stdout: 1:07
